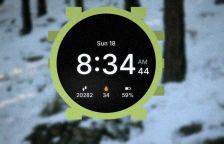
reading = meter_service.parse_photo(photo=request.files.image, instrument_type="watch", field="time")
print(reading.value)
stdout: 8:34:44
